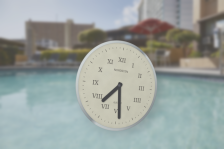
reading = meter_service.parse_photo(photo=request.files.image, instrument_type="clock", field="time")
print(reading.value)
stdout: 7:29
